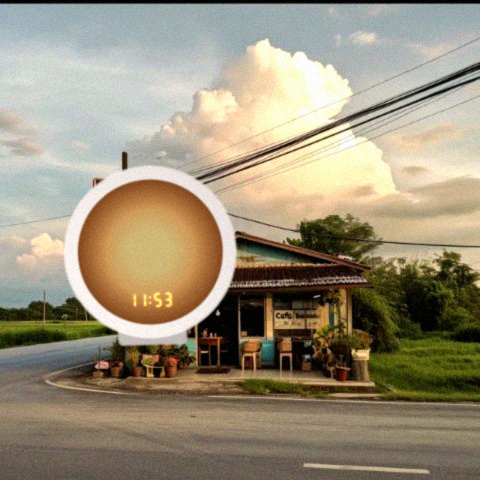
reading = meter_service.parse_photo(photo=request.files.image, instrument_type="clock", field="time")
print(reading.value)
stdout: 11:53
